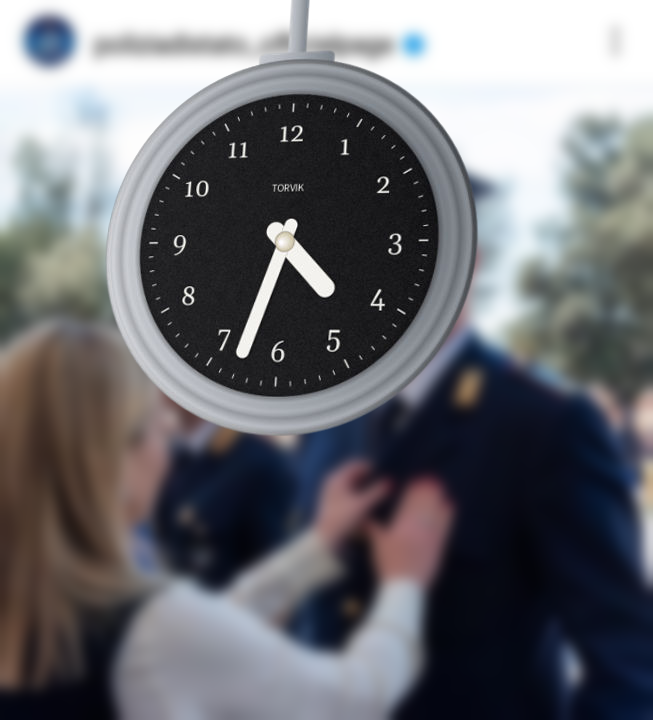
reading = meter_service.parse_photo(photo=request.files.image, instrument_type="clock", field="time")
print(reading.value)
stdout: 4:33
